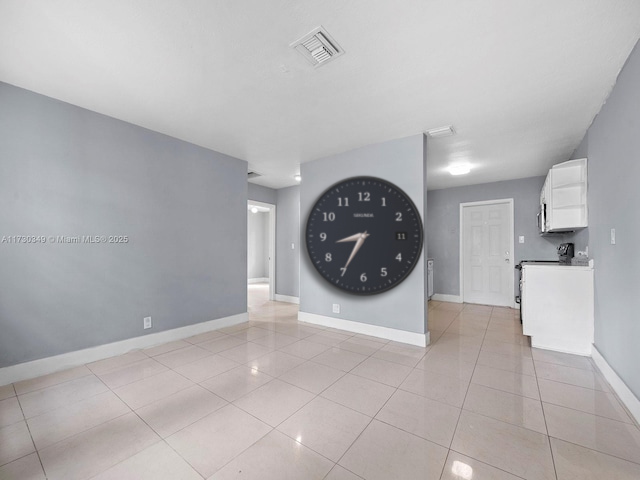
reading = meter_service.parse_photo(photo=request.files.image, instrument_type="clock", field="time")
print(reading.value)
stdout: 8:35
